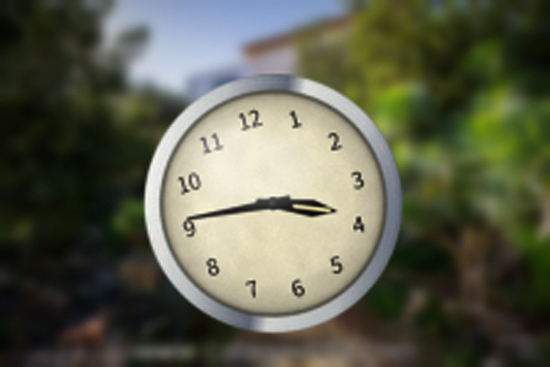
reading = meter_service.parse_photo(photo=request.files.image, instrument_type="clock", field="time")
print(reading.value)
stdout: 3:46
